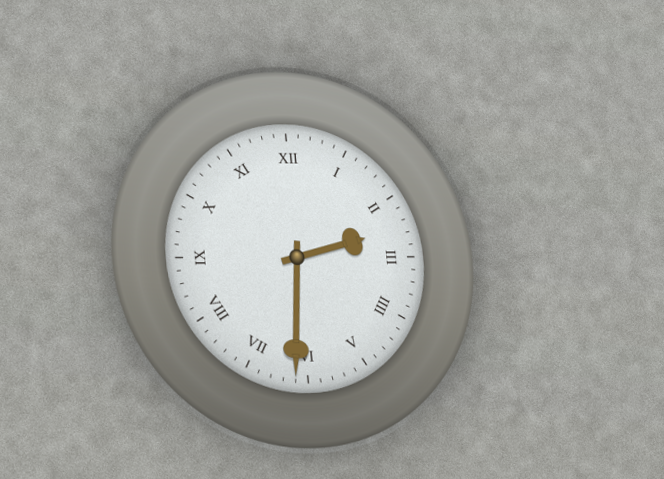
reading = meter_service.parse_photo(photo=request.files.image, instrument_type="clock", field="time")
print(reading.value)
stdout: 2:31
